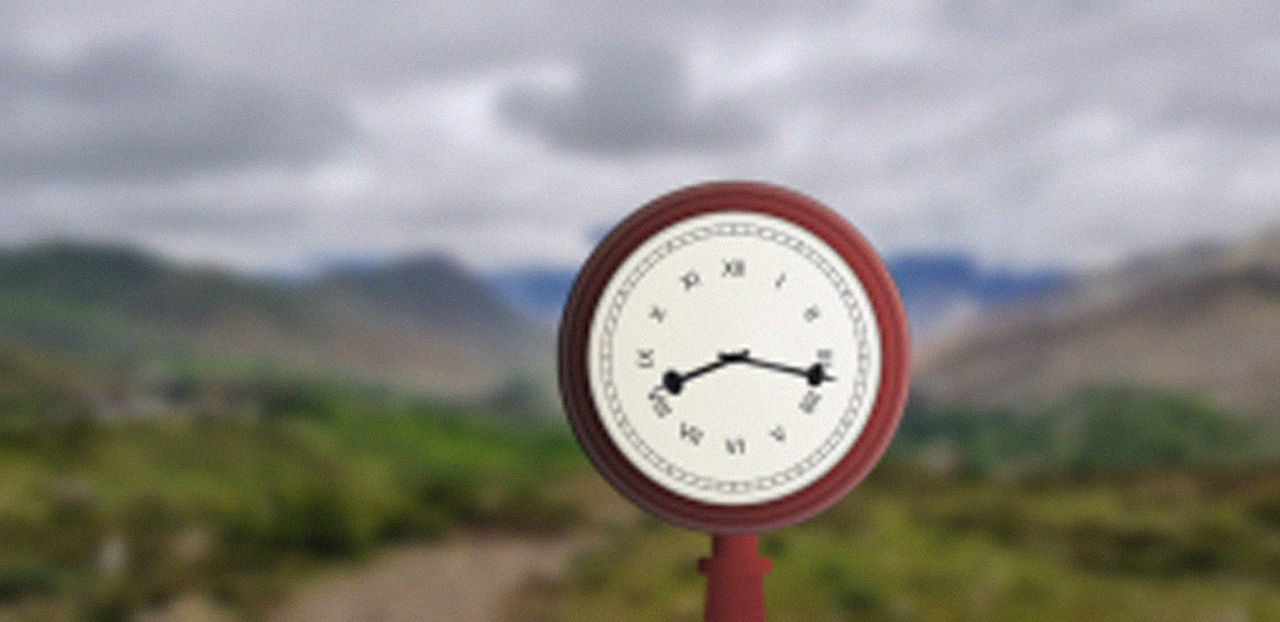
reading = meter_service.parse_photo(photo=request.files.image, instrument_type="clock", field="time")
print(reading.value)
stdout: 8:17
